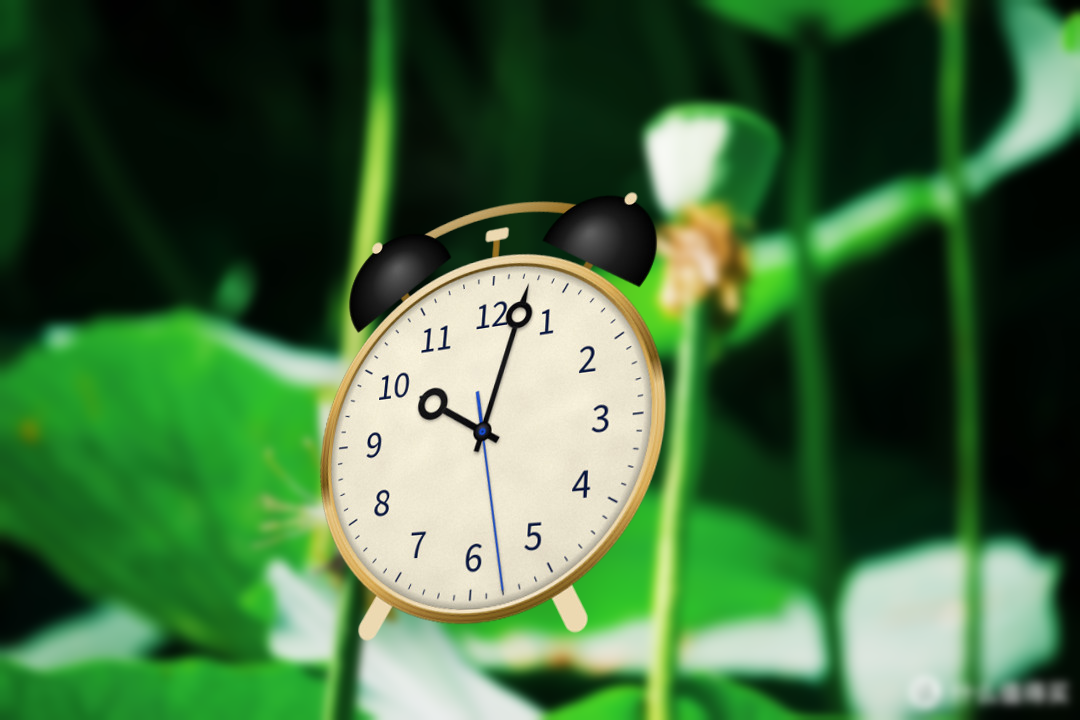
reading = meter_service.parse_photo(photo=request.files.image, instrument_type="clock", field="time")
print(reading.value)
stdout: 10:02:28
